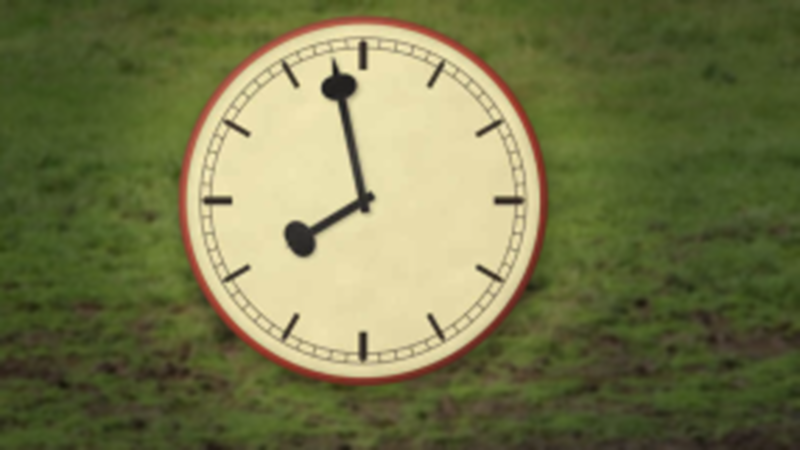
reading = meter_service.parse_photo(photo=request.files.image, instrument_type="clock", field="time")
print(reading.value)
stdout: 7:58
